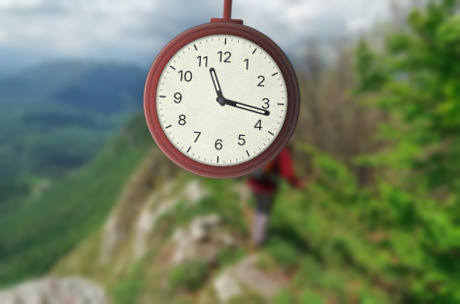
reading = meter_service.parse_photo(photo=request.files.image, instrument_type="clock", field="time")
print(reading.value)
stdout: 11:17
